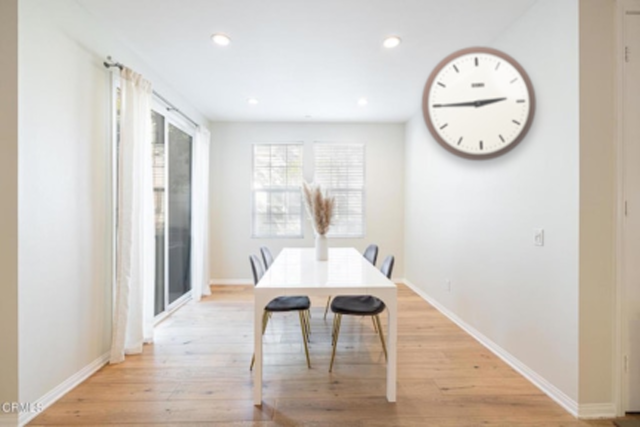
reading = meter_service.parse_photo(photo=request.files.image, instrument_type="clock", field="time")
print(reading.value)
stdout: 2:45
